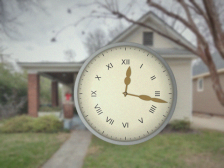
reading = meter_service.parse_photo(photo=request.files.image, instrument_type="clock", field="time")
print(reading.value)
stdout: 12:17
